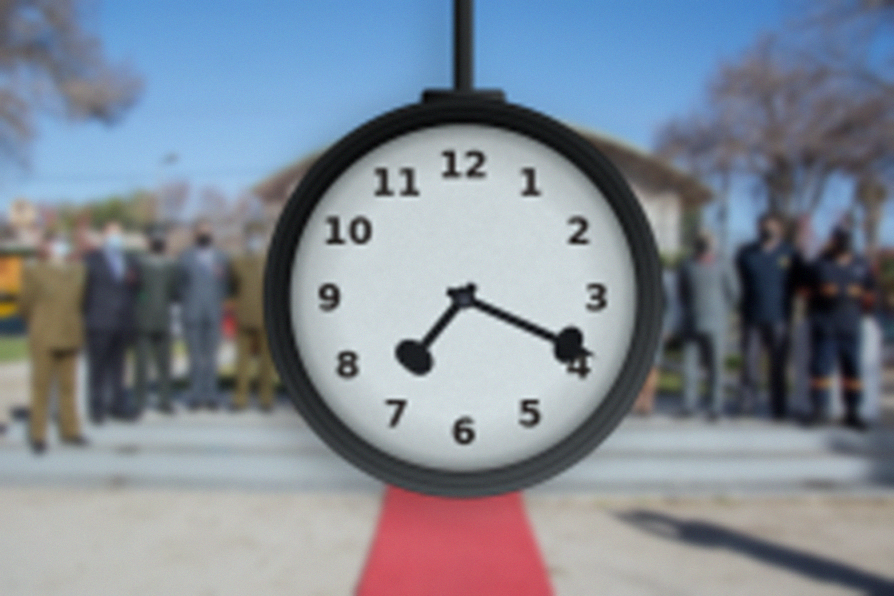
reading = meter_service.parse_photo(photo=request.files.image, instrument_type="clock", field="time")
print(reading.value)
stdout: 7:19
